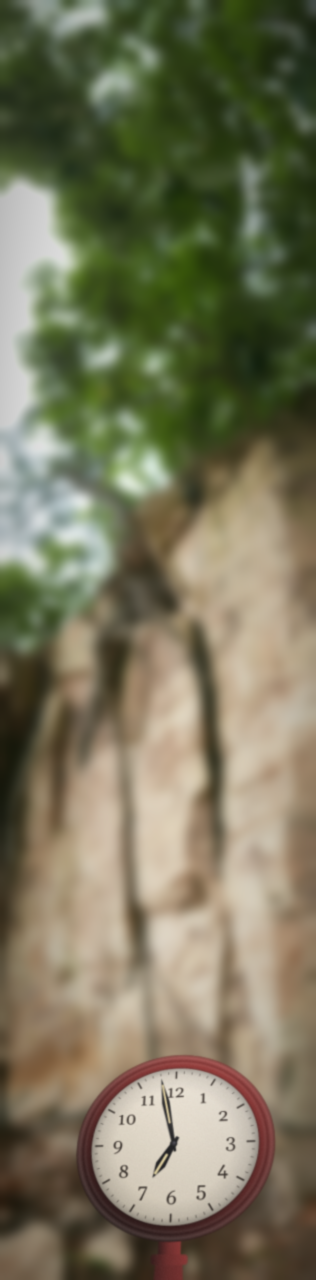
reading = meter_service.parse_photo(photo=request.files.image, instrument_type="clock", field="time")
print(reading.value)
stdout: 6:58
